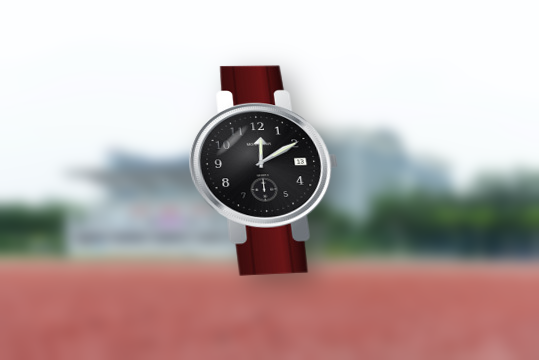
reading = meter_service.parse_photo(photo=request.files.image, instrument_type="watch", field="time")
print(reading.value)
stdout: 12:10
